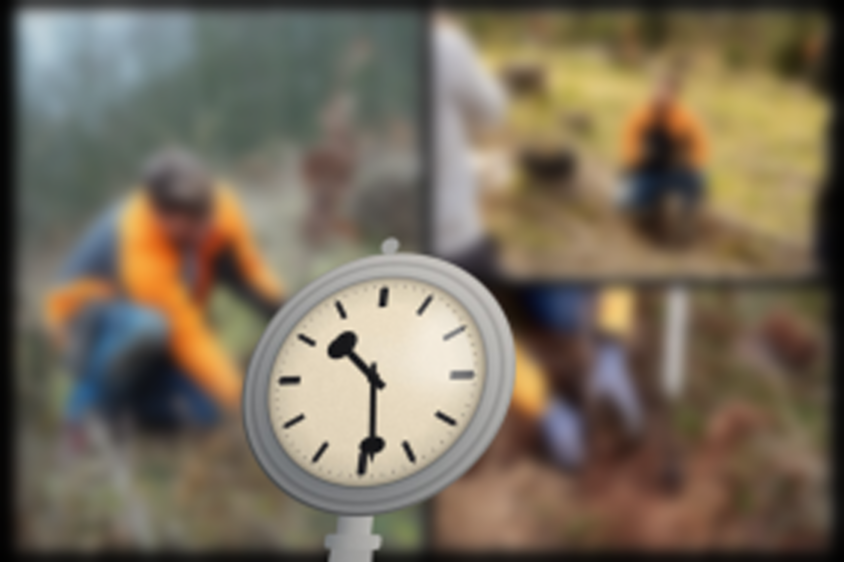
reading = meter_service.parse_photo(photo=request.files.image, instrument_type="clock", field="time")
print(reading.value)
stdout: 10:29
